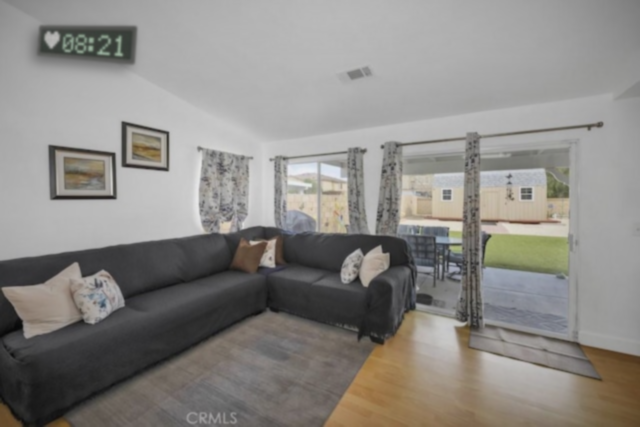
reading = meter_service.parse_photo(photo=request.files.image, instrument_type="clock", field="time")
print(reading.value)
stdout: 8:21
